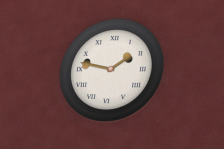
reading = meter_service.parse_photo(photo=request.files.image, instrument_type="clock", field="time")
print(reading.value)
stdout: 1:47
